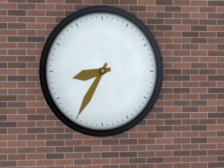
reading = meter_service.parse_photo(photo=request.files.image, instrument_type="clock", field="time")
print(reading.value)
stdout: 8:35
